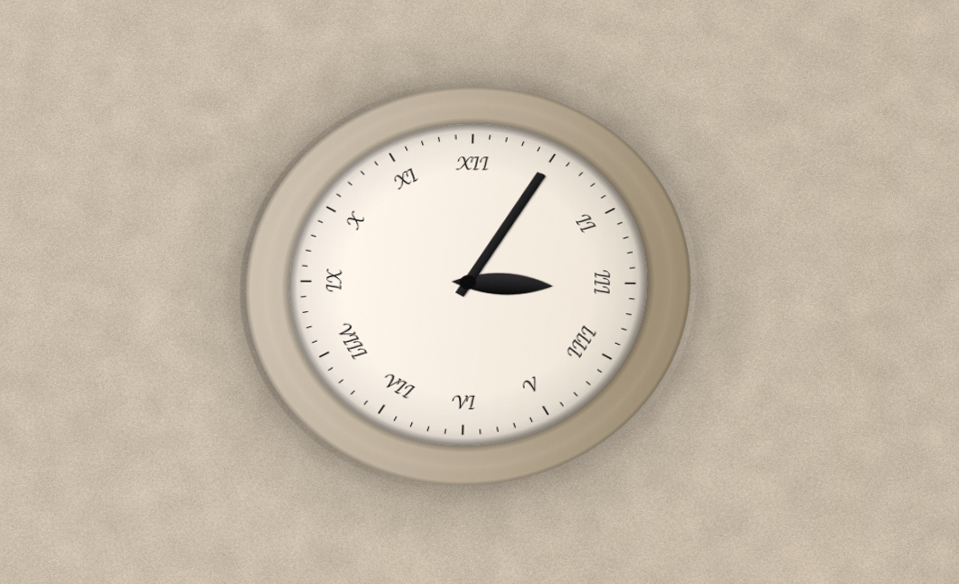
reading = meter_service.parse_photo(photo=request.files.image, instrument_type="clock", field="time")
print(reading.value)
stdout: 3:05
